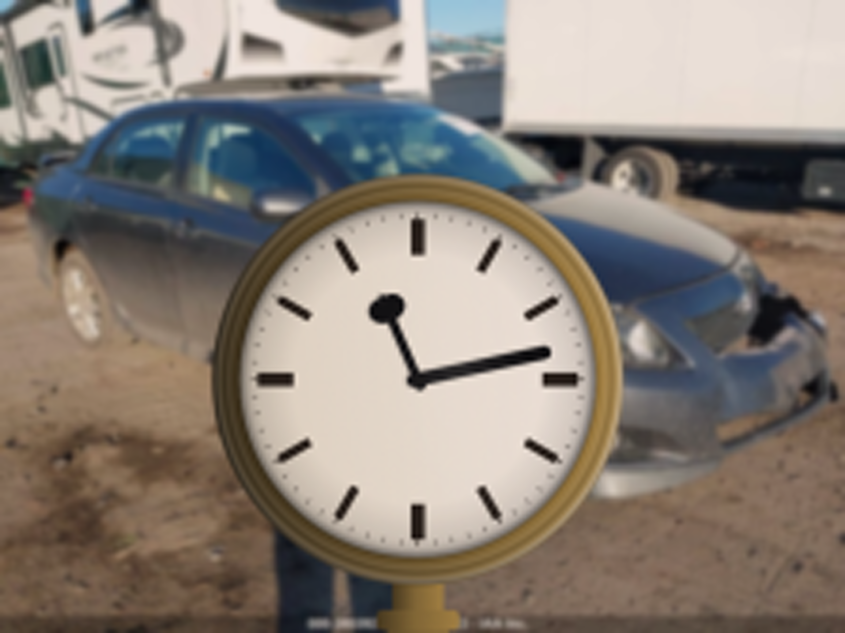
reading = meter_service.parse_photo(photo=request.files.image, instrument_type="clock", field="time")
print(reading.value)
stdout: 11:13
